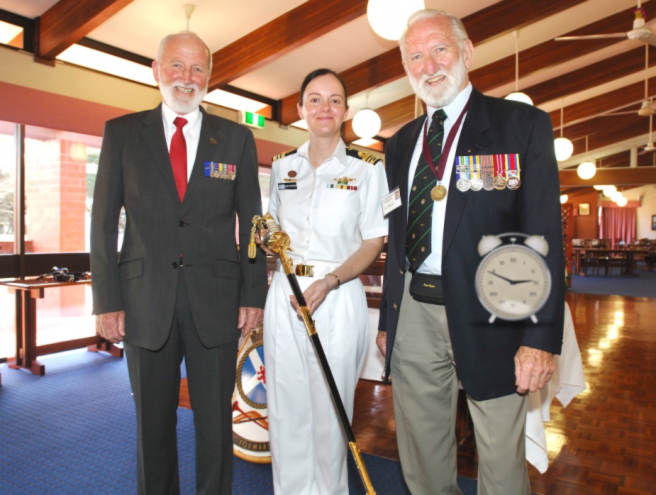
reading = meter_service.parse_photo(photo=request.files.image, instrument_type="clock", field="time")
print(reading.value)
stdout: 2:49
